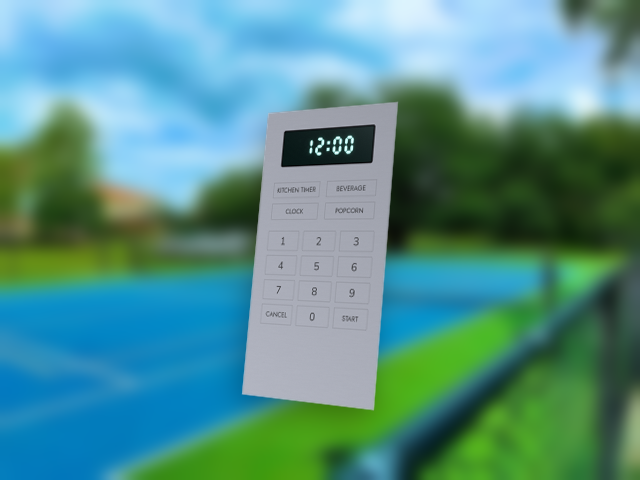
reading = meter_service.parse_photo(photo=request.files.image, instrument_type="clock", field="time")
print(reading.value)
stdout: 12:00
